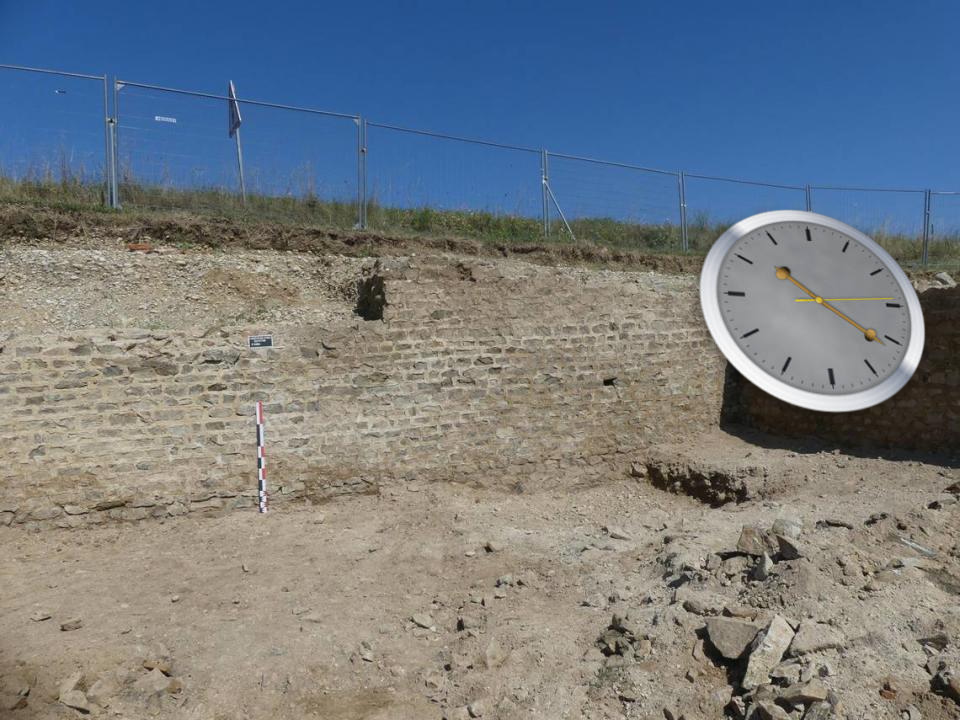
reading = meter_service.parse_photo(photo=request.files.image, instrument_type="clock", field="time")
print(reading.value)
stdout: 10:21:14
